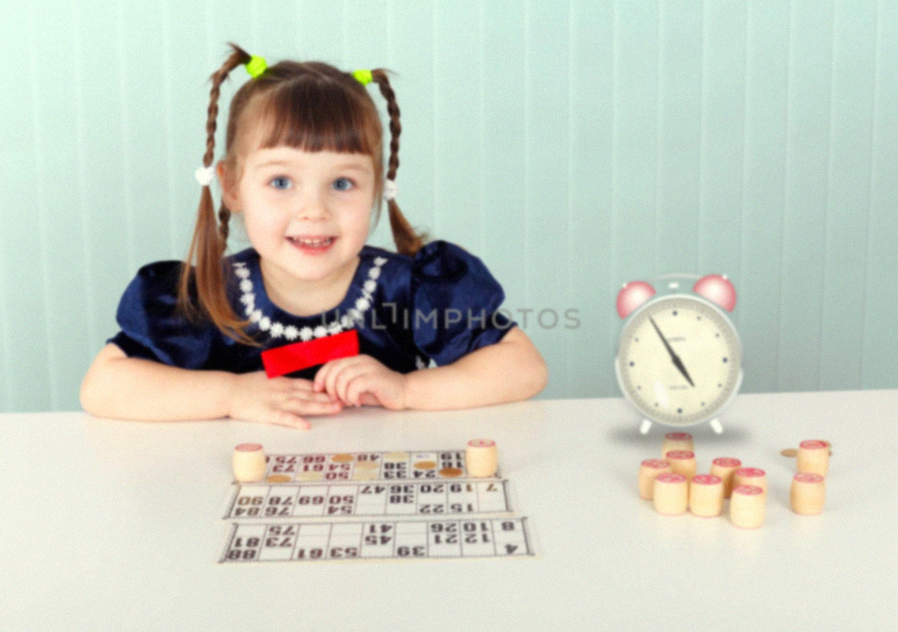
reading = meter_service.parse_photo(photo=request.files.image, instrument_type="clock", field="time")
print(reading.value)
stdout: 4:55
